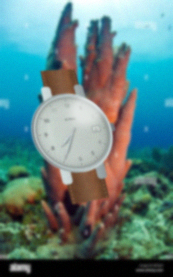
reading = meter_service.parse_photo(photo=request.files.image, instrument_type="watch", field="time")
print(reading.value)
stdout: 7:35
